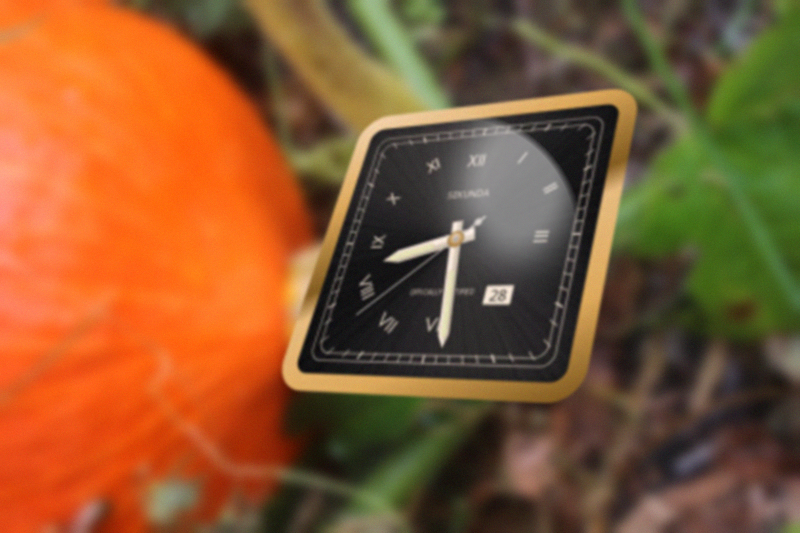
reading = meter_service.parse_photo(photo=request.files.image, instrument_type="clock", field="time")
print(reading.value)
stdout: 8:28:38
